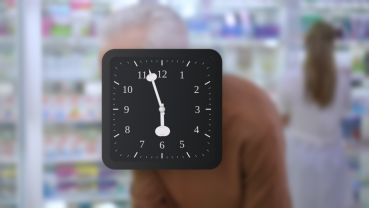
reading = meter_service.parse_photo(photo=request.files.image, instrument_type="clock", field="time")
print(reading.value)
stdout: 5:57
